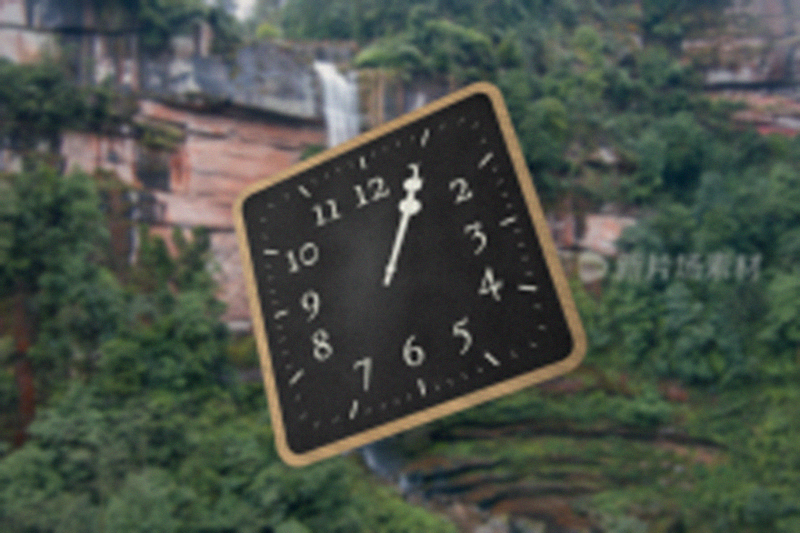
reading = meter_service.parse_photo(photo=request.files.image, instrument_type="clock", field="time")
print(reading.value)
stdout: 1:05
